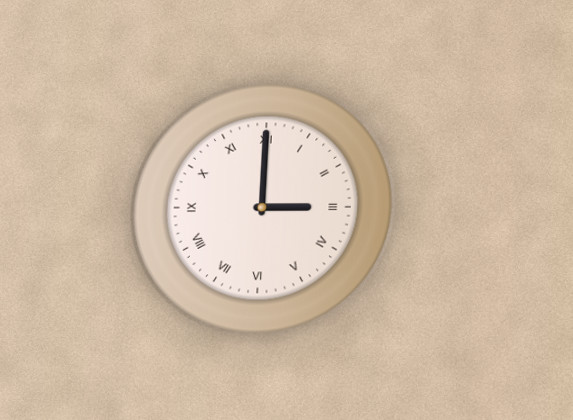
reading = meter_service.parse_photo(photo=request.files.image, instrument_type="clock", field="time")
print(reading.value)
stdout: 3:00
